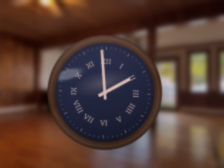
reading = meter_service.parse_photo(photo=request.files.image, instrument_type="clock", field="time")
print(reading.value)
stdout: 1:59
